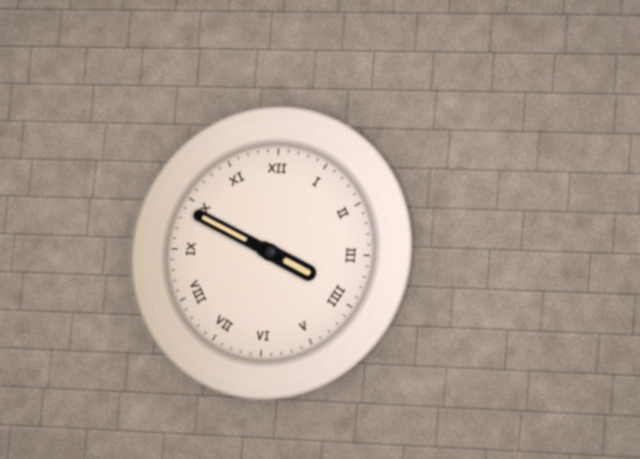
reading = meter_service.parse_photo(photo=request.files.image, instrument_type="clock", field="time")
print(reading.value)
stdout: 3:49
